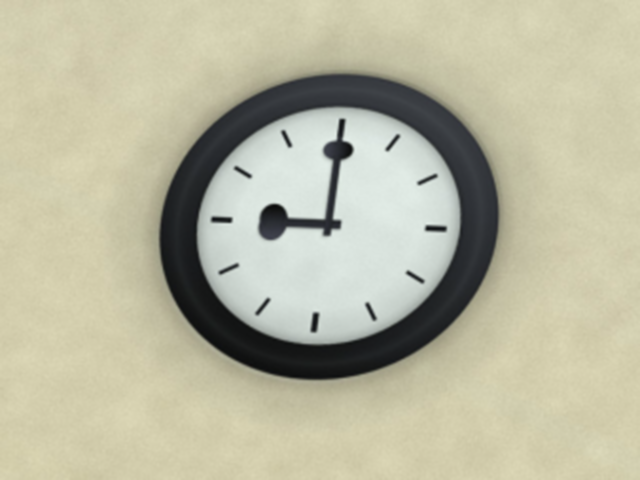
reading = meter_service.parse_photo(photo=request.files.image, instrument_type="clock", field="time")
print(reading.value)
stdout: 9:00
